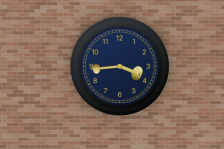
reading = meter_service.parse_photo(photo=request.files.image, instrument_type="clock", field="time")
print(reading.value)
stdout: 3:44
